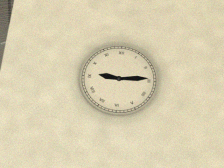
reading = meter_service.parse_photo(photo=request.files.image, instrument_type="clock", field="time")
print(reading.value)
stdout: 9:14
